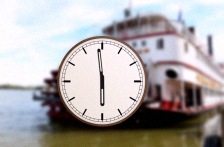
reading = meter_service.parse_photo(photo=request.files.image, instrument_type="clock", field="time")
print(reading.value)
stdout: 5:59
